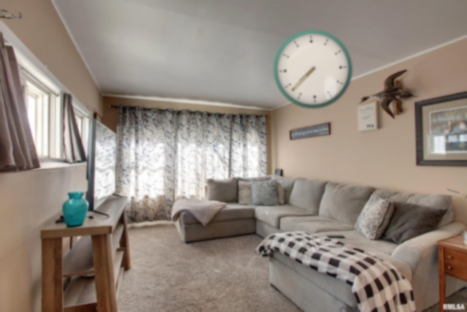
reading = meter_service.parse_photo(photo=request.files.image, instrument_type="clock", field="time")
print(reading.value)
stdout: 7:38
